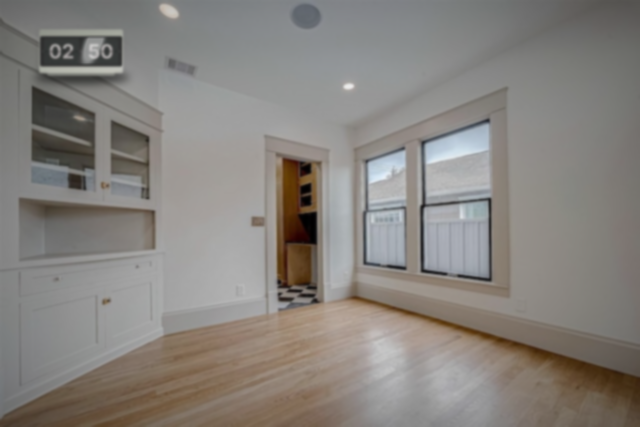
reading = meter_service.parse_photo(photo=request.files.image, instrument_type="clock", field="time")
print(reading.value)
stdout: 2:50
